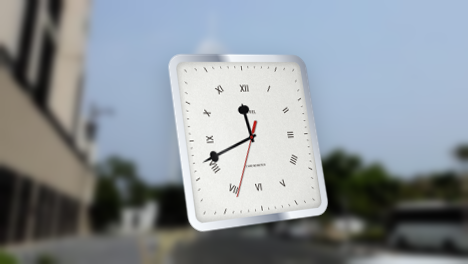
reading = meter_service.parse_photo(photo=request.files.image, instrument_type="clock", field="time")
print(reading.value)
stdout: 11:41:34
